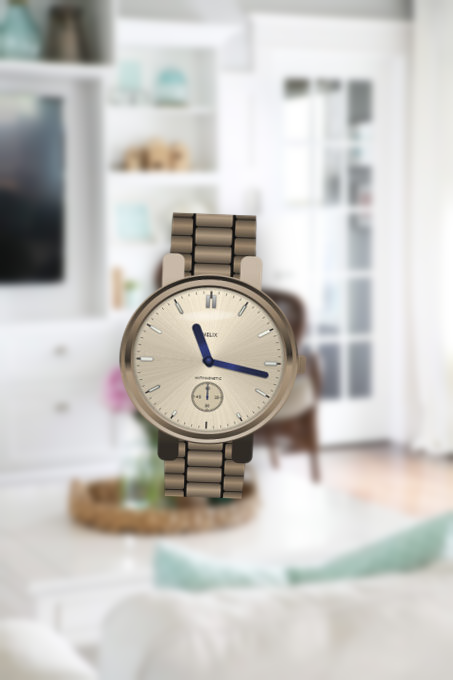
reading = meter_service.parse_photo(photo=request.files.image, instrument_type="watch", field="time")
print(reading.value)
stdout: 11:17
